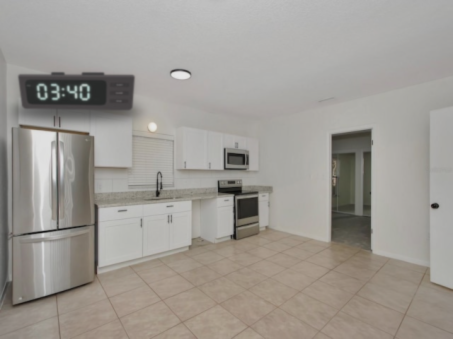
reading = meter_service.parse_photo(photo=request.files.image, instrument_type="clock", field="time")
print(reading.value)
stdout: 3:40
